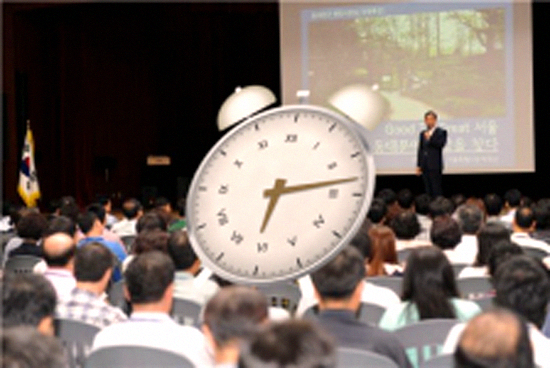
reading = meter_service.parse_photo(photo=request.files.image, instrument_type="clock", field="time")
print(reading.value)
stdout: 6:13
